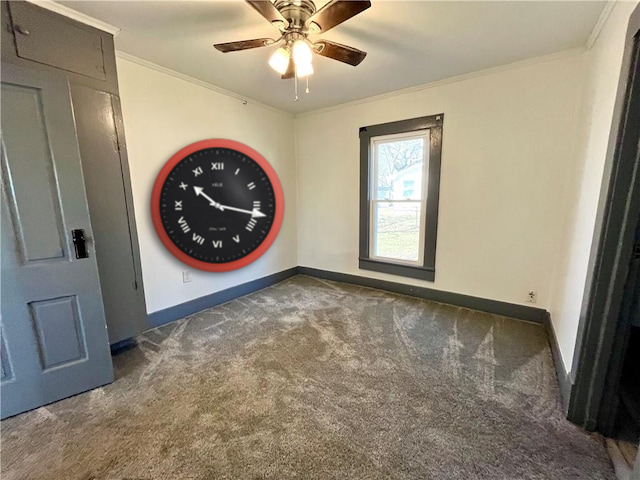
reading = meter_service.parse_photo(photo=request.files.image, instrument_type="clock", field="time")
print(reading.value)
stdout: 10:17
